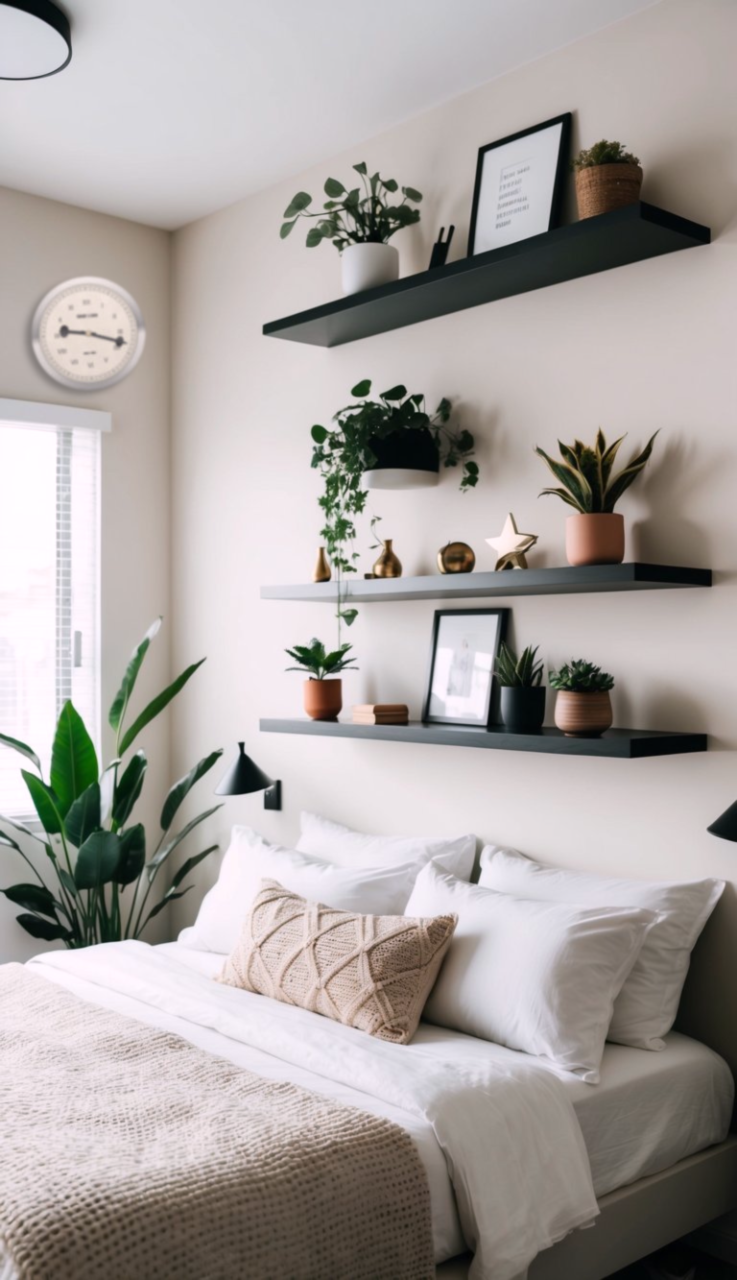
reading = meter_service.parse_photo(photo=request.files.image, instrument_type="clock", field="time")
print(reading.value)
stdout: 9:18
